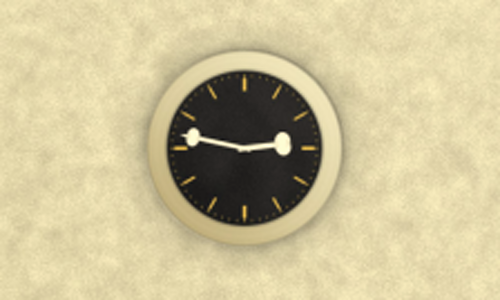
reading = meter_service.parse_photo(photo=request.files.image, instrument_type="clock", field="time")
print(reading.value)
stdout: 2:47
